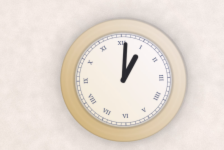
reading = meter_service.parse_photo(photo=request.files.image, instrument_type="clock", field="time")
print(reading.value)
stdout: 1:01
